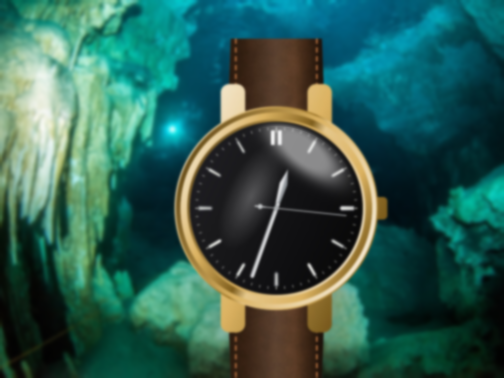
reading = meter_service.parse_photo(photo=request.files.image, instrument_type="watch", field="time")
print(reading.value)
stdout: 12:33:16
